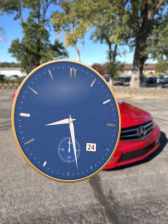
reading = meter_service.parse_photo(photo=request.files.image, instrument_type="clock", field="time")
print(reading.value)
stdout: 8:28
